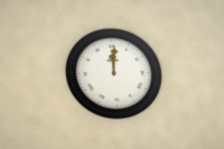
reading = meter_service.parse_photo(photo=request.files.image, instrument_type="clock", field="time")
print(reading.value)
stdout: 12:01
